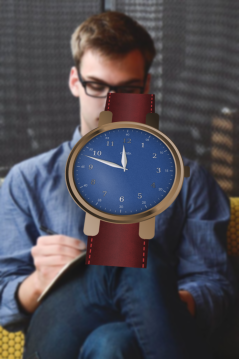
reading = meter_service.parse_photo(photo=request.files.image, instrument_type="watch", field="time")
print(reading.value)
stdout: 11:48
